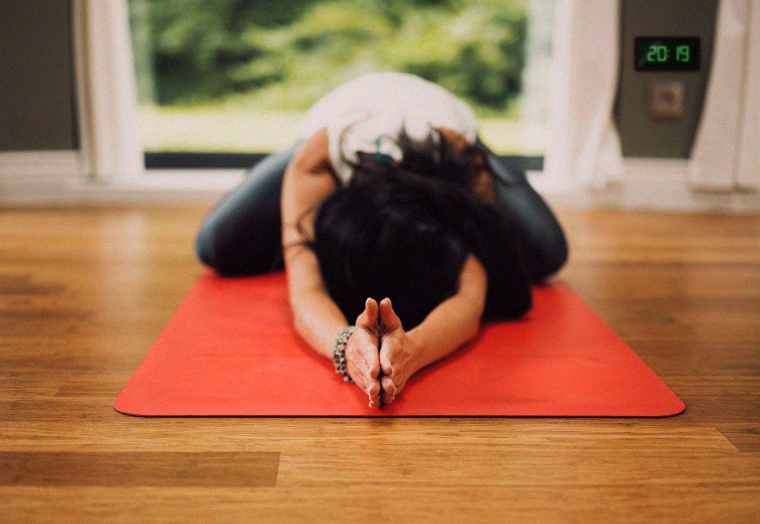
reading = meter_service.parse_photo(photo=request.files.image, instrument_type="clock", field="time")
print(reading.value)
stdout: 20:19
